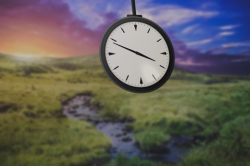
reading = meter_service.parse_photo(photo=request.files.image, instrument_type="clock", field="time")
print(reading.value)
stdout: 3:49
